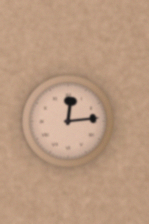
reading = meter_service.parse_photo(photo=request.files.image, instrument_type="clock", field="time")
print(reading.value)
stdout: 12:14
